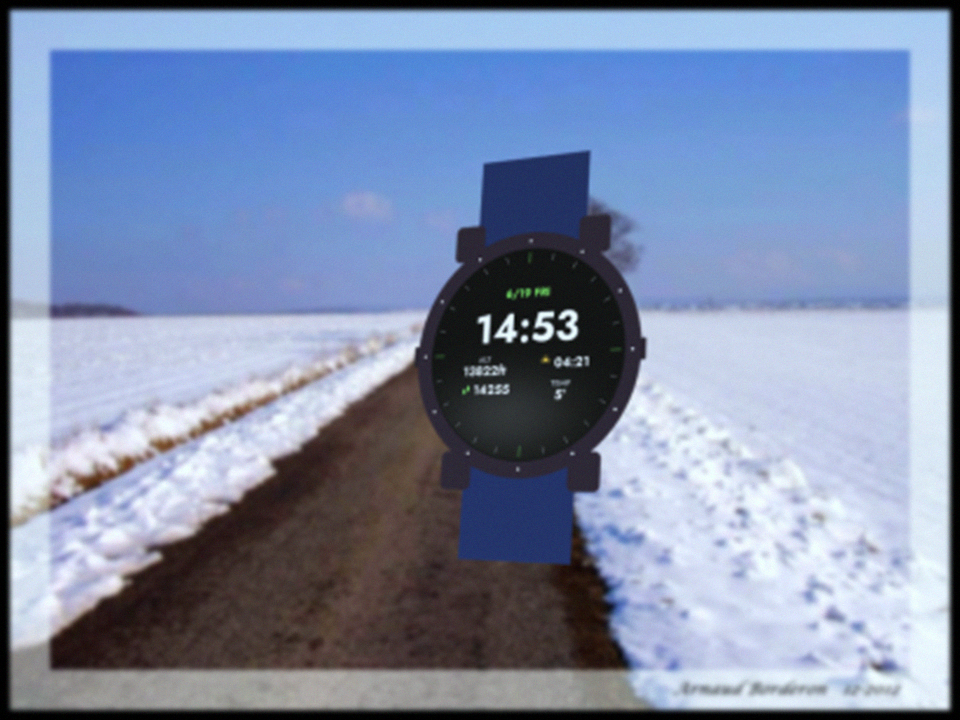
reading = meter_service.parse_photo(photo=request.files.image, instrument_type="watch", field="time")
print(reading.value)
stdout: 14:53
